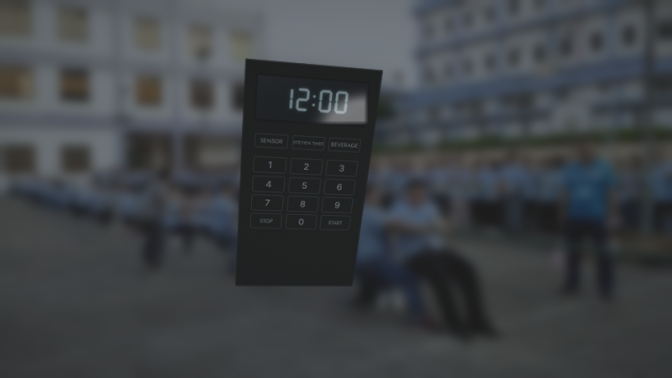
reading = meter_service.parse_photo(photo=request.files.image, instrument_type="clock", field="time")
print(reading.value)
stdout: 12:00
